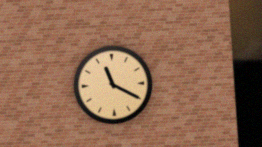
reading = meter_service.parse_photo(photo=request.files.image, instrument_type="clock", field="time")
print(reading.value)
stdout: 11:20
